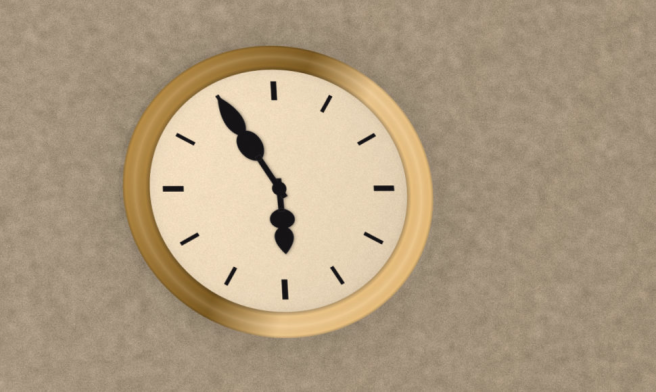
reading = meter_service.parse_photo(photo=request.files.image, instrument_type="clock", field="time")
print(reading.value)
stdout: 5:55
